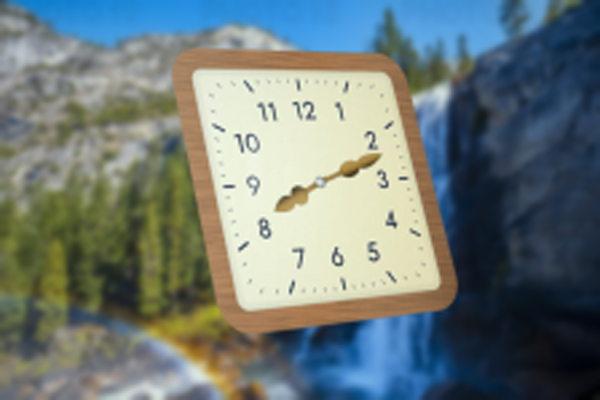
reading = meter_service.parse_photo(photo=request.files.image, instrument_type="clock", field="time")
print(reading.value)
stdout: 8:12
